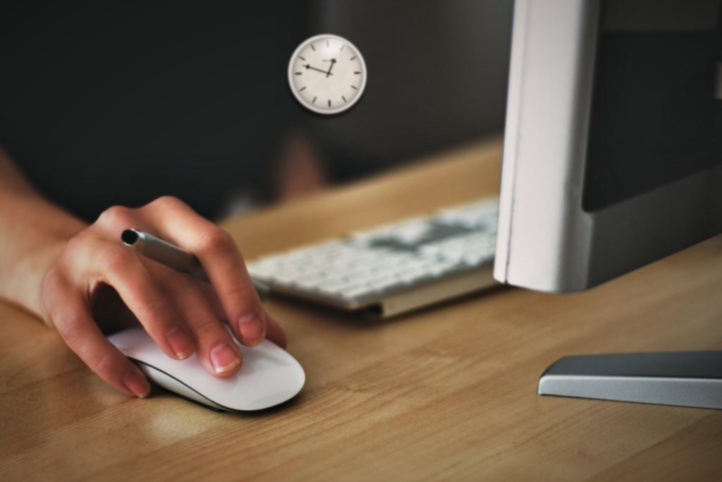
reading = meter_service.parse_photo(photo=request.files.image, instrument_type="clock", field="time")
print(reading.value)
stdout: 12:48
